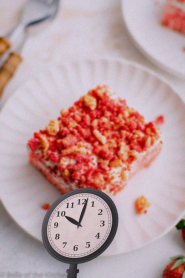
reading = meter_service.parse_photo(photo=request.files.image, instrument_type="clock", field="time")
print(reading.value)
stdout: 10:02
